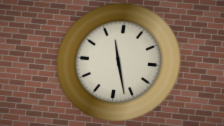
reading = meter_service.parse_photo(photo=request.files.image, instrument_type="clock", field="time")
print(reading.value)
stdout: 11:27
